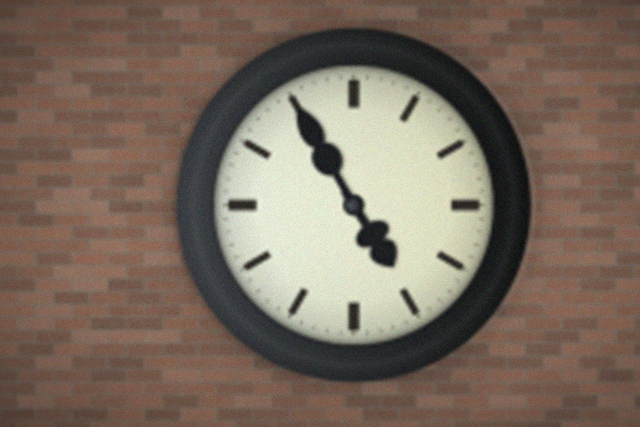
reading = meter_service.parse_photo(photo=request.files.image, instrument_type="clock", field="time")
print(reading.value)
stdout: 4:55
